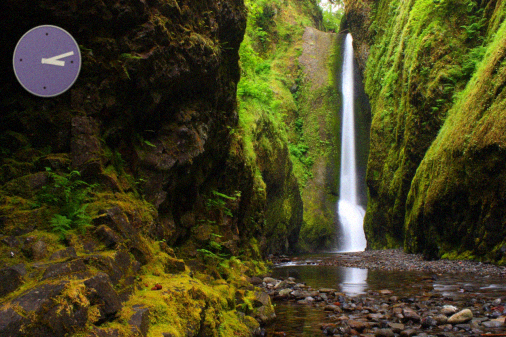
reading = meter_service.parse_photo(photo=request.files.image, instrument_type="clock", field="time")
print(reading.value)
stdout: 3:12
